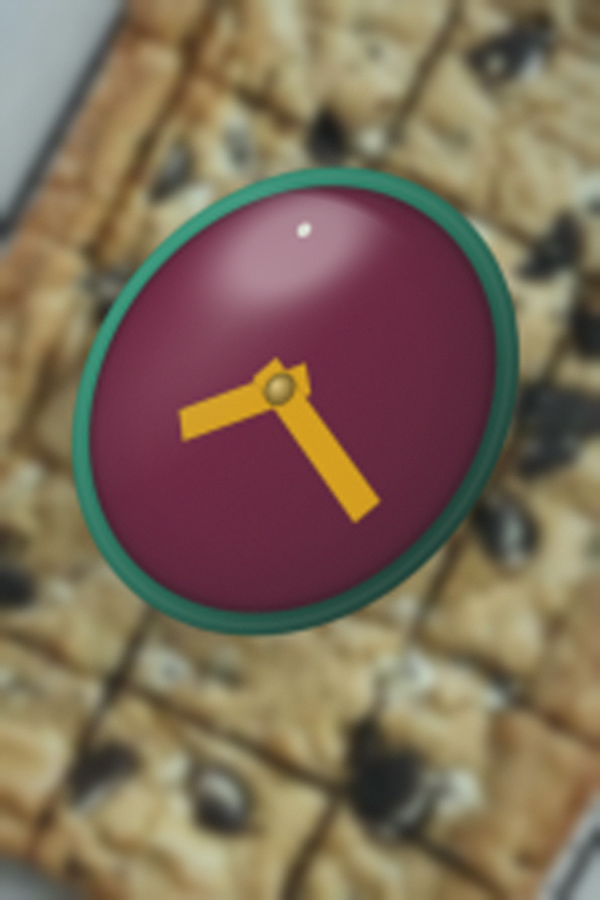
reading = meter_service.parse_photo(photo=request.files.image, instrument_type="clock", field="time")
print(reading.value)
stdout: 8:23
